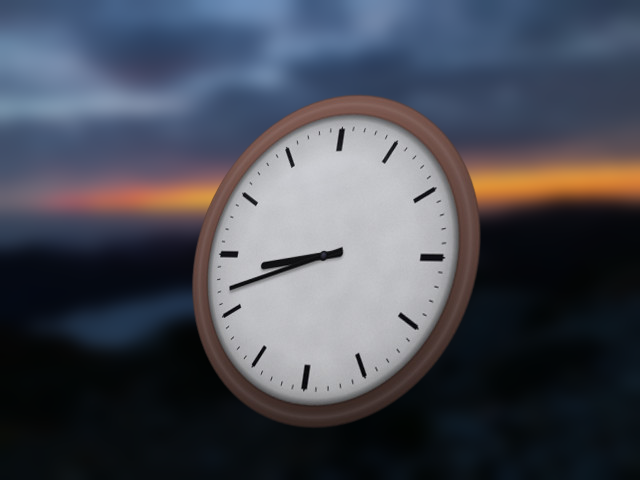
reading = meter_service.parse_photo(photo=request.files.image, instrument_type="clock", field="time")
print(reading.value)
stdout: 8:42
